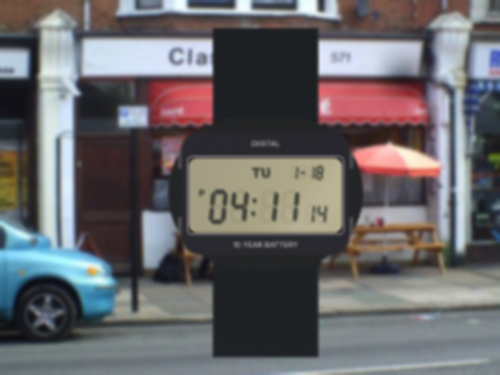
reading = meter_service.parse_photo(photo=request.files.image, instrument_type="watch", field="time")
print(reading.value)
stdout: 4:11:14
